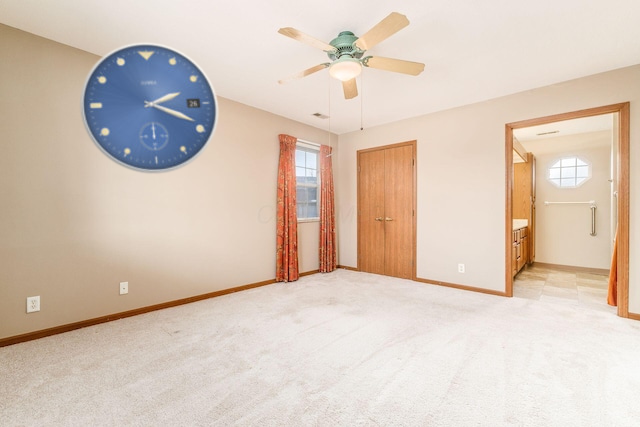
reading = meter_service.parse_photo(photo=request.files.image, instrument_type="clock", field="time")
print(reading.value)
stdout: 2:19
